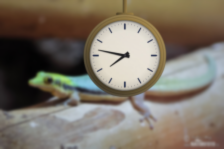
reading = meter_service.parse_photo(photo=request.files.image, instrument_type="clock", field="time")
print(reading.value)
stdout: 7:47
